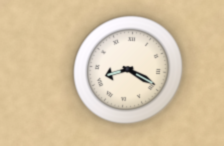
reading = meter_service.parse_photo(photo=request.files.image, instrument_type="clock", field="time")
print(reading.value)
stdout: 8:19
